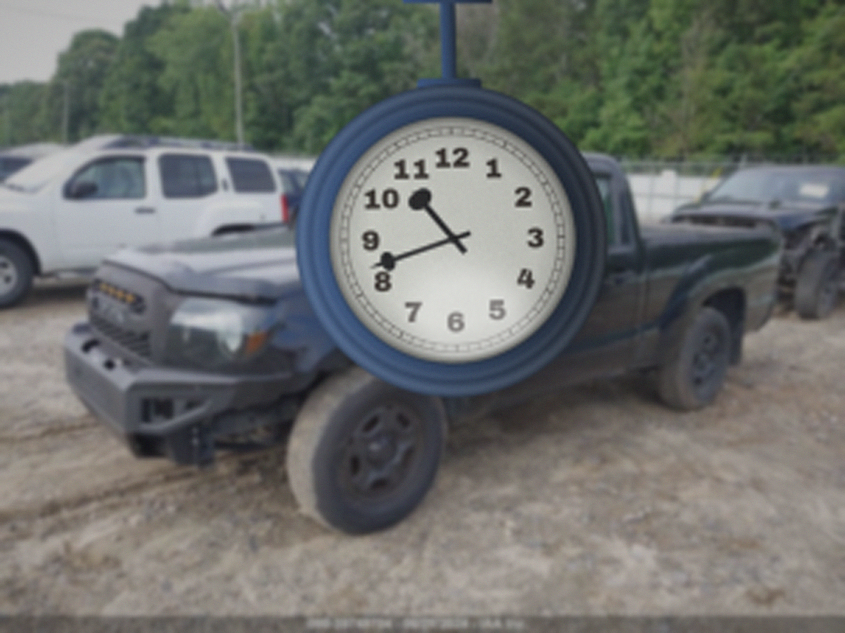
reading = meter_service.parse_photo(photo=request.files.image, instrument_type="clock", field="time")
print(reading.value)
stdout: 10:42
